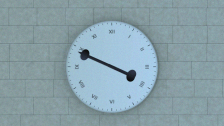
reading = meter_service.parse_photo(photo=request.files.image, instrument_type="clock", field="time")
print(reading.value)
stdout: 3:49
